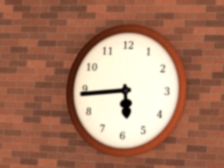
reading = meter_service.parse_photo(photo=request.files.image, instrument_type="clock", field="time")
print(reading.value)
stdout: 5:44
